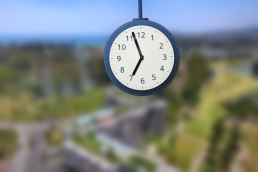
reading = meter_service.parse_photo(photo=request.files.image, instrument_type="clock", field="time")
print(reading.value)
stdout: 6:57
